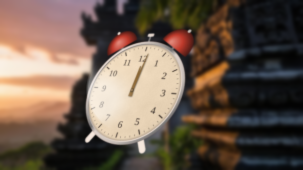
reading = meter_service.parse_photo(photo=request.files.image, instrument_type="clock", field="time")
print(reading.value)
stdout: 12:01
